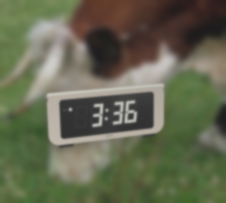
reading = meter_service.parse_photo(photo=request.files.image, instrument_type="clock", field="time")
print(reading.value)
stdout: 3:36
